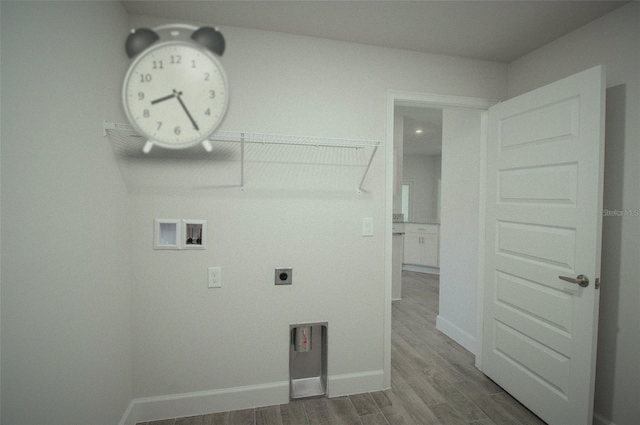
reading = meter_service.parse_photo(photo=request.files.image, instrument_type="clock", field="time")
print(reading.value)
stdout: 8:25
